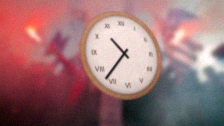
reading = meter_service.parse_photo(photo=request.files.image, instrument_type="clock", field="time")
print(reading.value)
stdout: 10:37
